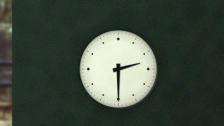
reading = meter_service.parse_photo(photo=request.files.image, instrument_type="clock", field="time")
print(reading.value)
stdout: 2:30
